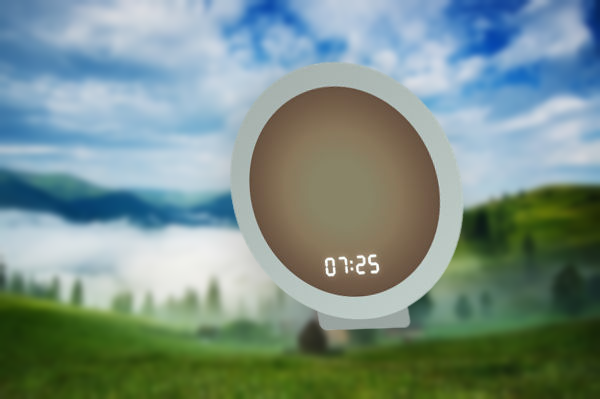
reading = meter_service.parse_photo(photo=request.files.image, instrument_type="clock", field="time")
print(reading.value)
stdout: 7:25
